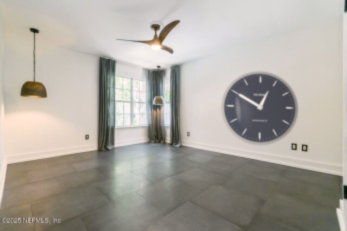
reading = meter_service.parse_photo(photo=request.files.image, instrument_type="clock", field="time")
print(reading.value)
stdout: 12:50
